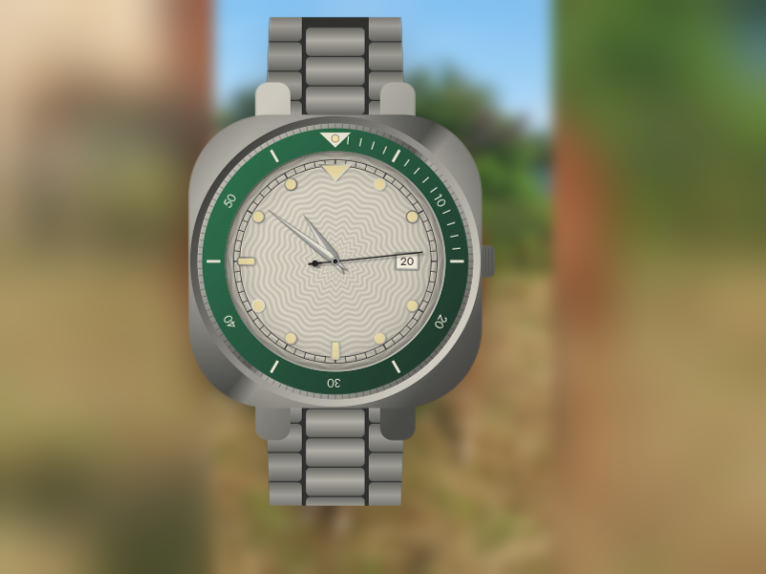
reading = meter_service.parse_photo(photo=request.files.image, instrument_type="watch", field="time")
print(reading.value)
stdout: 10:51:14
